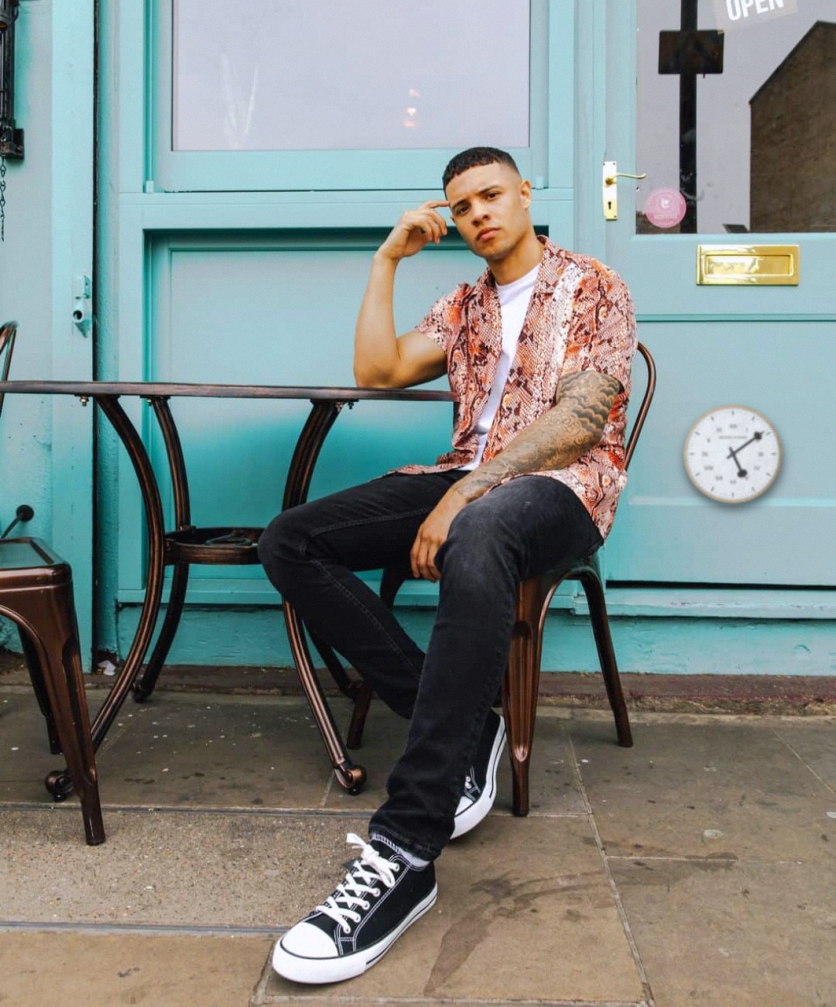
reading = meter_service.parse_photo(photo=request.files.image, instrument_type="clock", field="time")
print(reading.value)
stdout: 5:09
